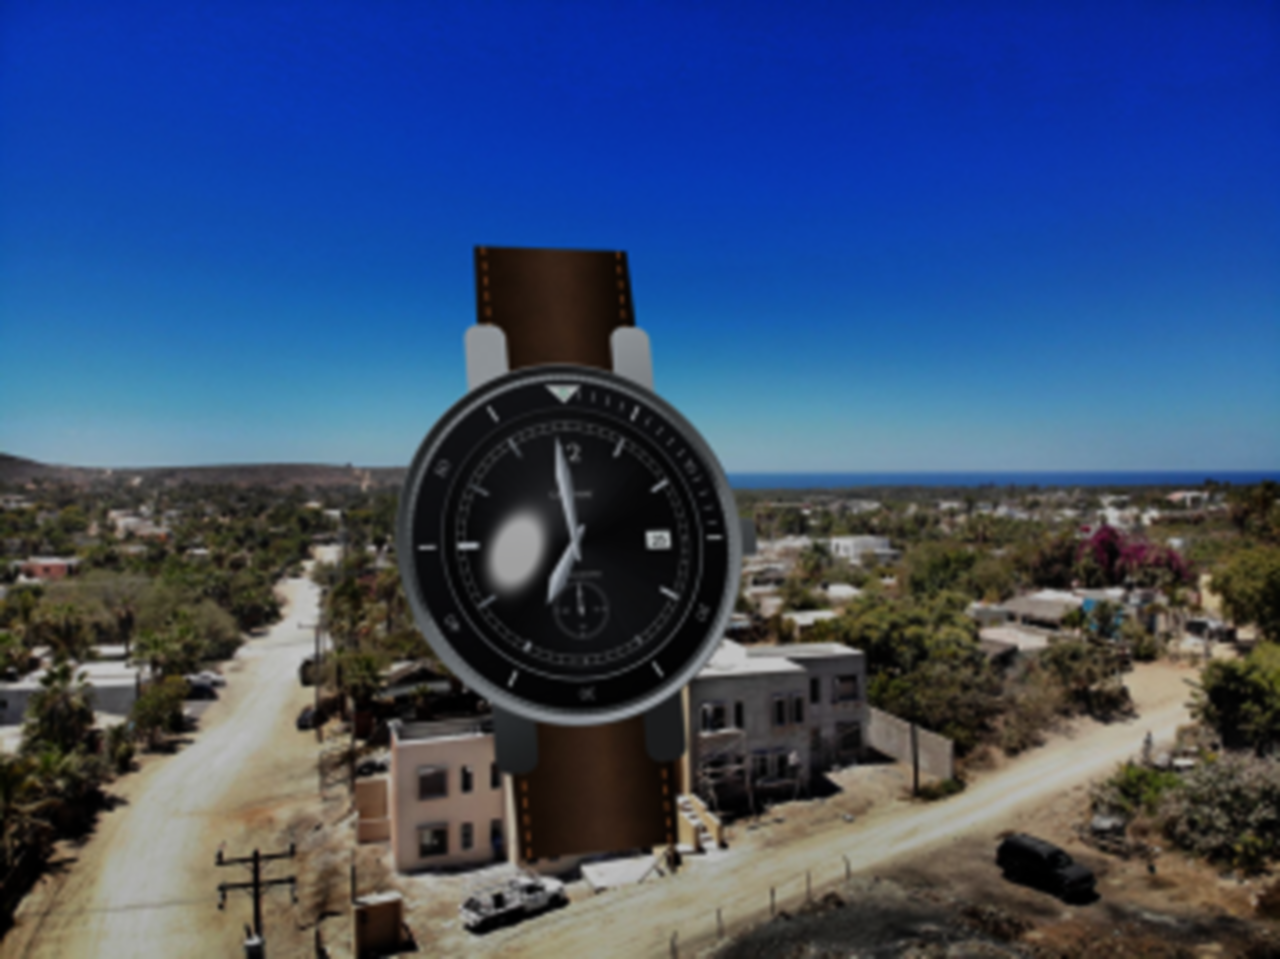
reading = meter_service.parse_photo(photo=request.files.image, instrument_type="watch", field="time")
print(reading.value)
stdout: 6:59
